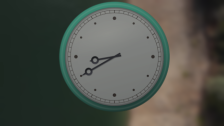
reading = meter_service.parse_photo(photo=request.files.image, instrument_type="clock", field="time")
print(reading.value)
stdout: 8:40
